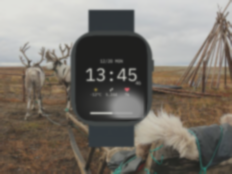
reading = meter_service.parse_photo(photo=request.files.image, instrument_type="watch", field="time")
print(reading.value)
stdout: 13:45
